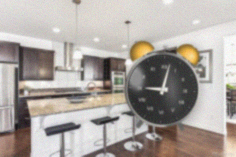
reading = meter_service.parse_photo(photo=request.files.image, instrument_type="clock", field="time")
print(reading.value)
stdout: 9:02
